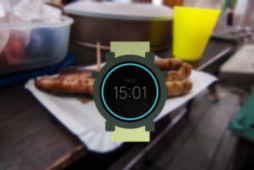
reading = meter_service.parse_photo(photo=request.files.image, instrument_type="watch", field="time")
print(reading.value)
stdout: 15:01
